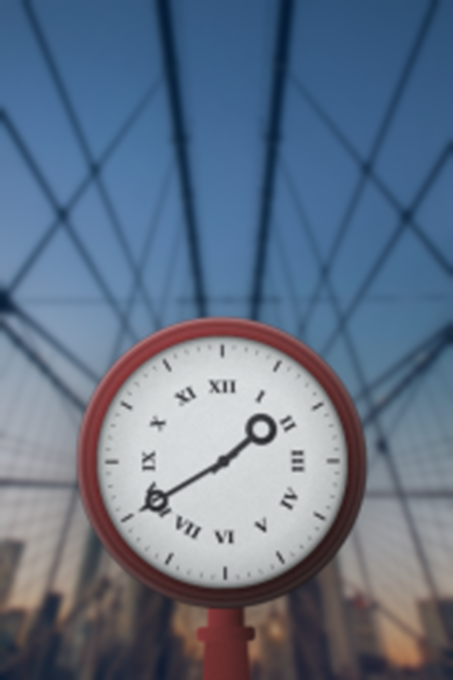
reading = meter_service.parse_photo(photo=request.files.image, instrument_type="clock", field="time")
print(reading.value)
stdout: 1:40
